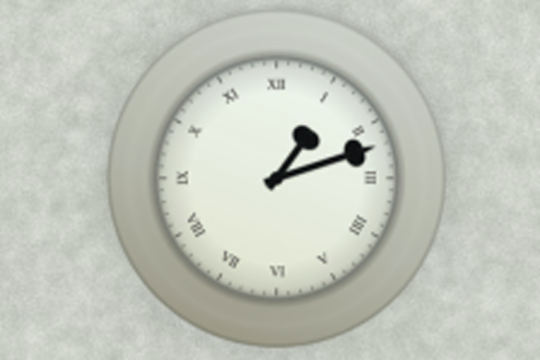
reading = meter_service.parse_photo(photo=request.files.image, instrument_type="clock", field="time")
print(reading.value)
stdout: 1:12
